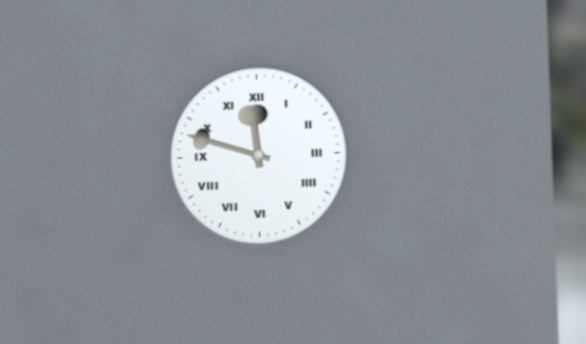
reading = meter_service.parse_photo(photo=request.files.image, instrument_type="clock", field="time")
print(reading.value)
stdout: 11:48
